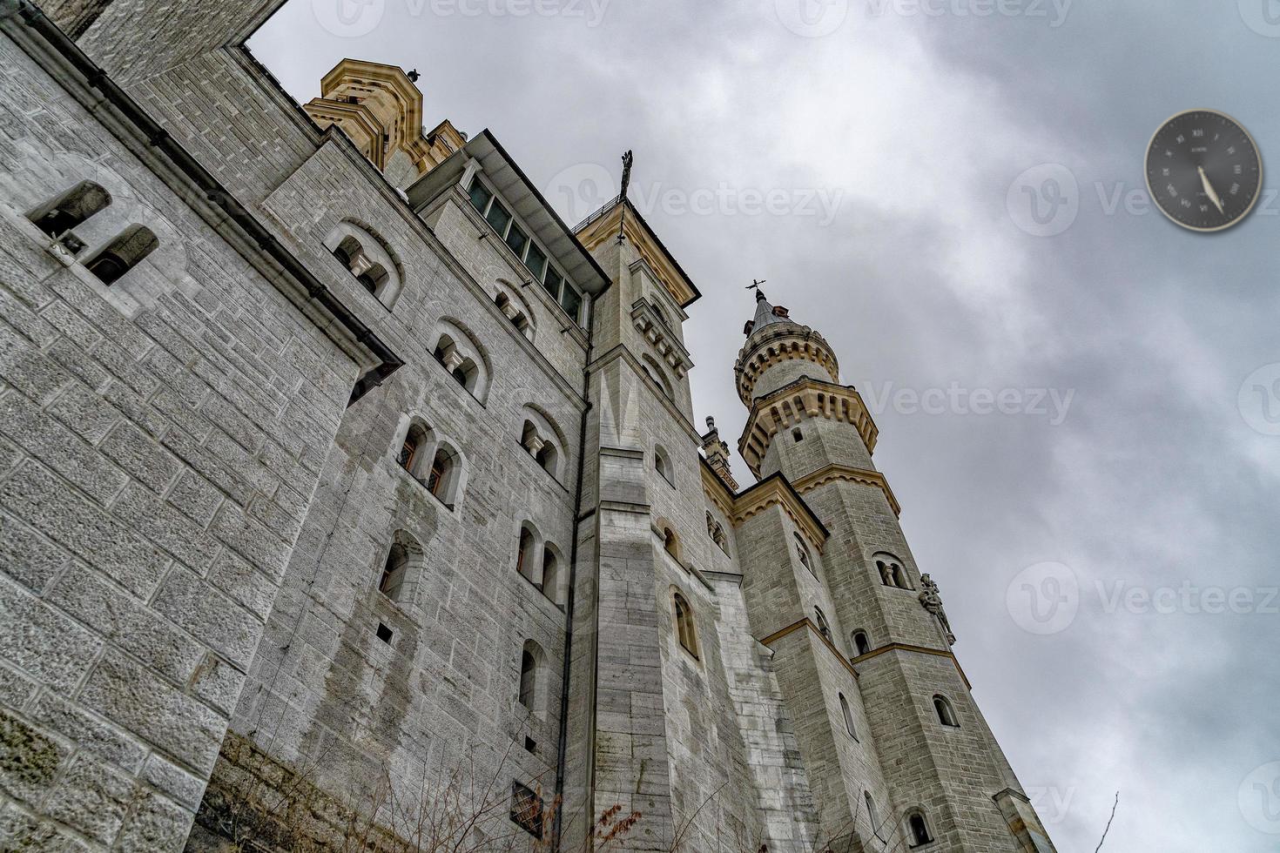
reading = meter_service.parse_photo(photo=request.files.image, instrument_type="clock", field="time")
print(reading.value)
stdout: 5:26
